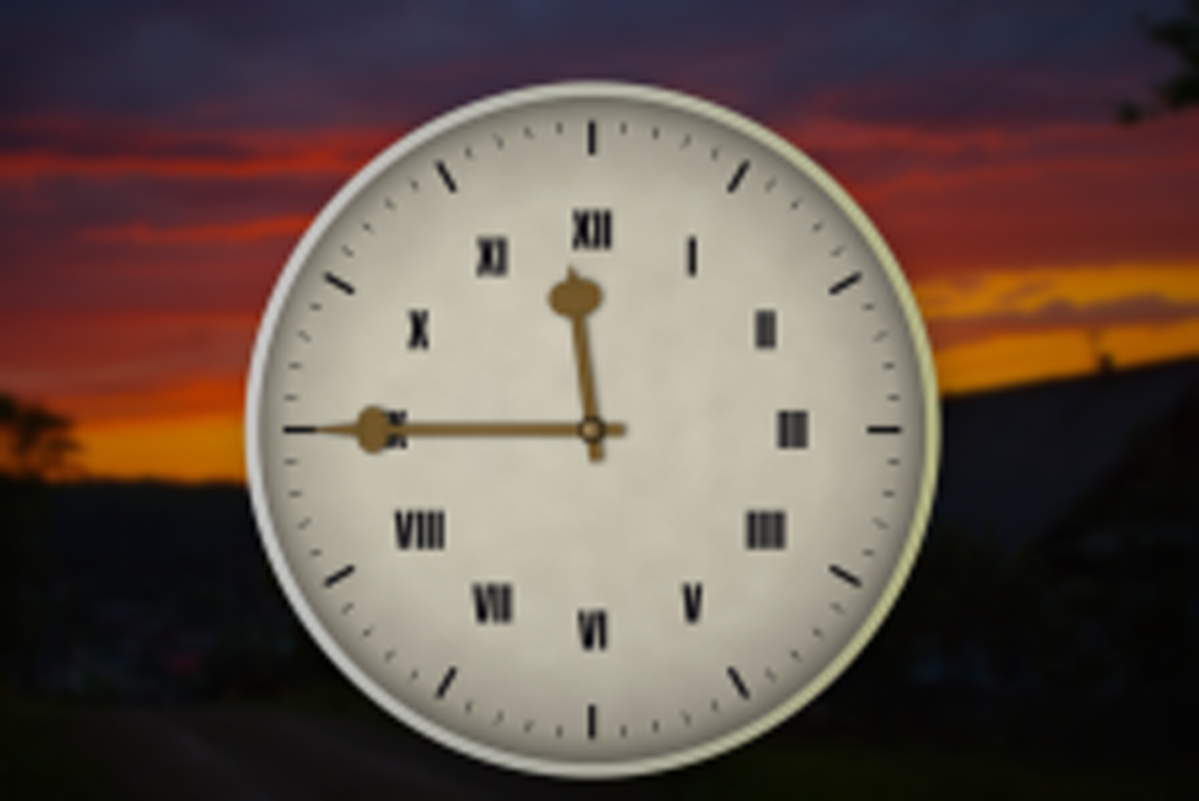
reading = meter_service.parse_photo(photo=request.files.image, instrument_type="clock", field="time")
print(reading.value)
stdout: 11:45
